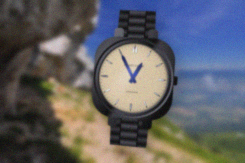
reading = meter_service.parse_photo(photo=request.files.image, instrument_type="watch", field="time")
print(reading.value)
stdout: 12:55
